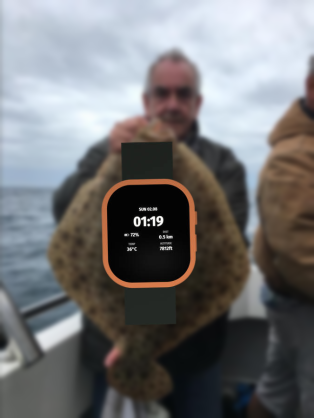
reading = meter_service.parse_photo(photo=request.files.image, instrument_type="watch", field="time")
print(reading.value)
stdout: 1:19
